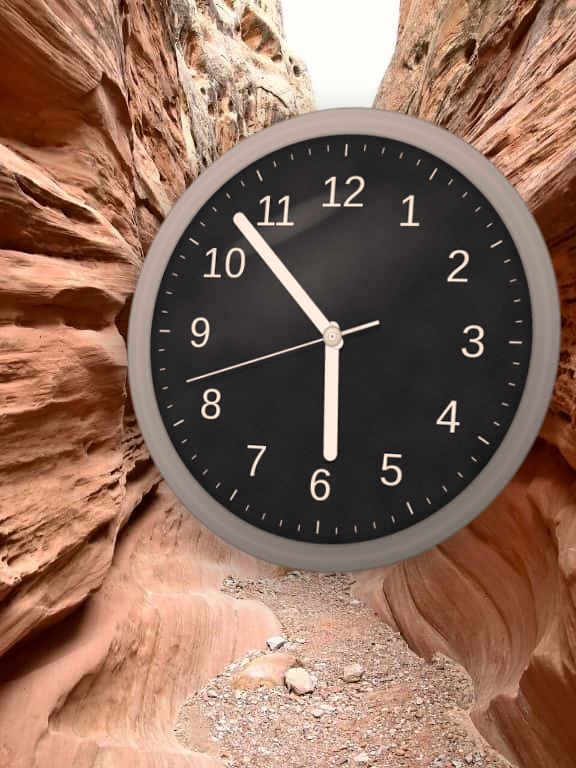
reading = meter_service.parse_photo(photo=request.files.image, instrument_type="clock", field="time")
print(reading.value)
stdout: 5:52:42
